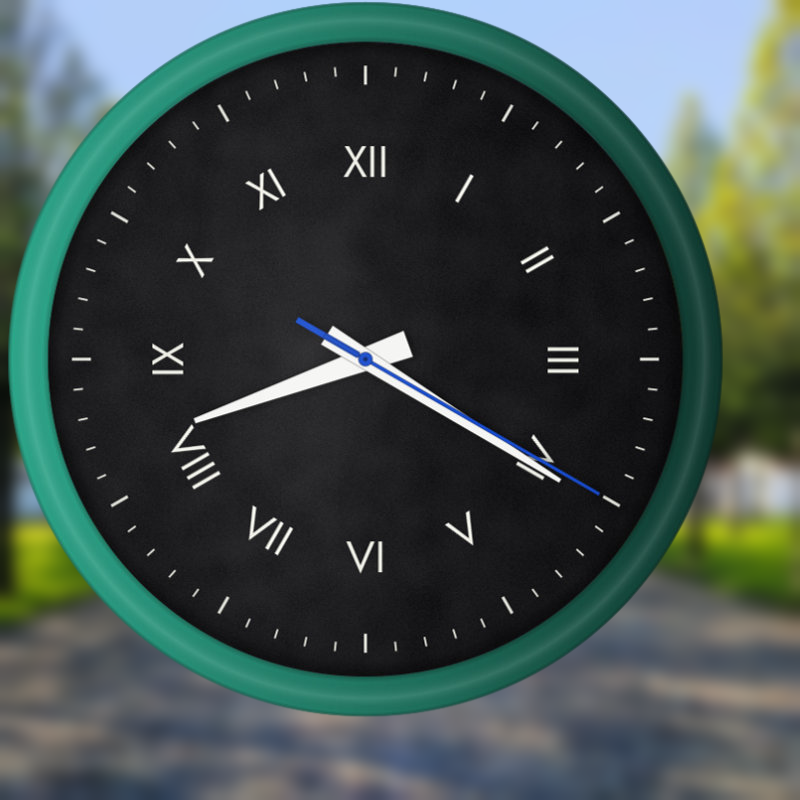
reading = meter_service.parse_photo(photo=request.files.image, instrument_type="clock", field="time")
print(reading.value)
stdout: 8:20:20
